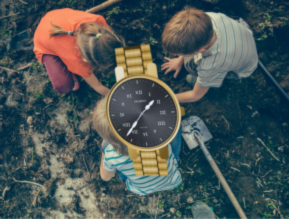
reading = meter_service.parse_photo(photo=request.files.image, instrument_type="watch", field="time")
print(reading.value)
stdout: 1:37
